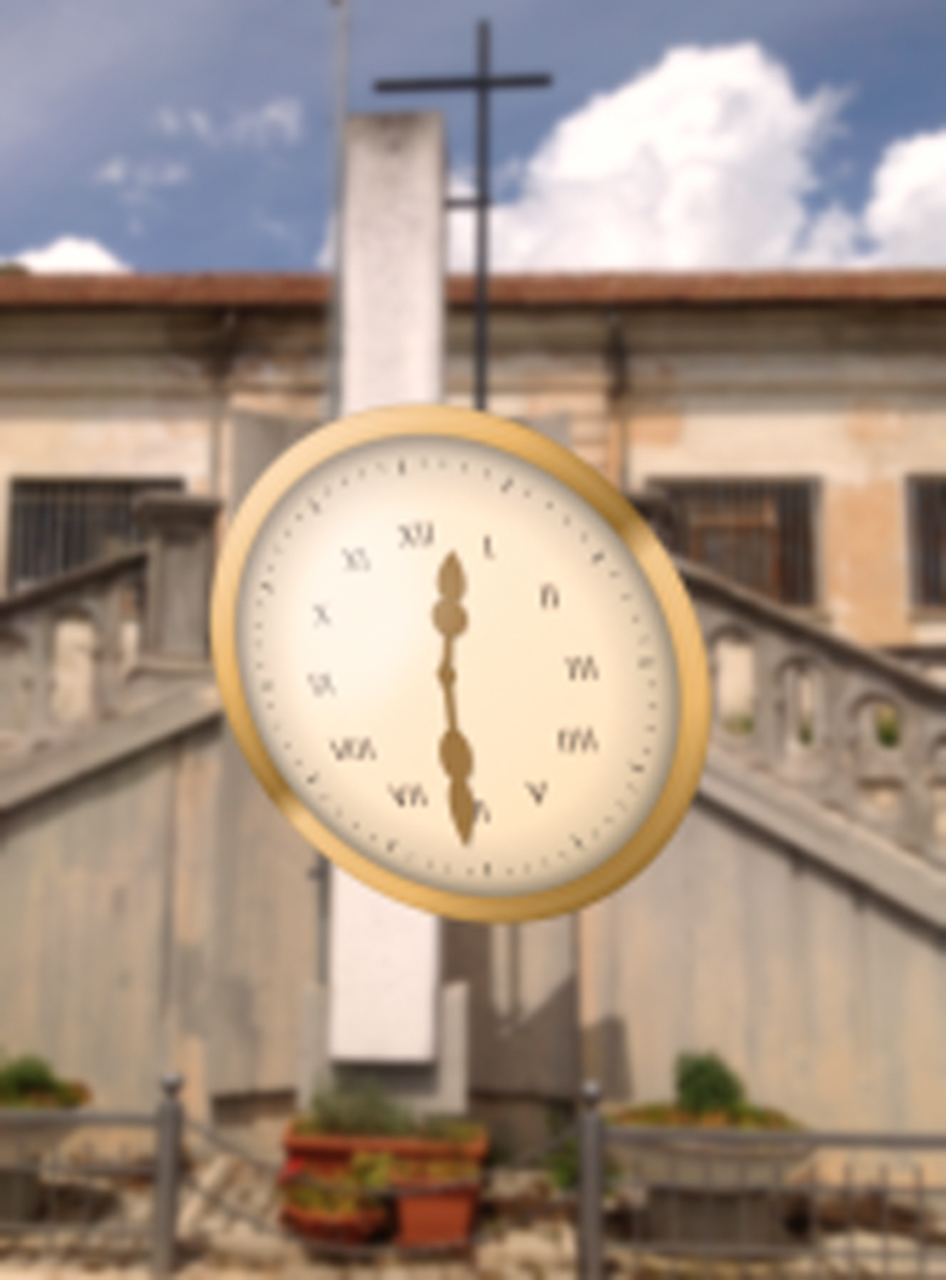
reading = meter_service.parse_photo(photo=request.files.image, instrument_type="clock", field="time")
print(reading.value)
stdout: 12:31
